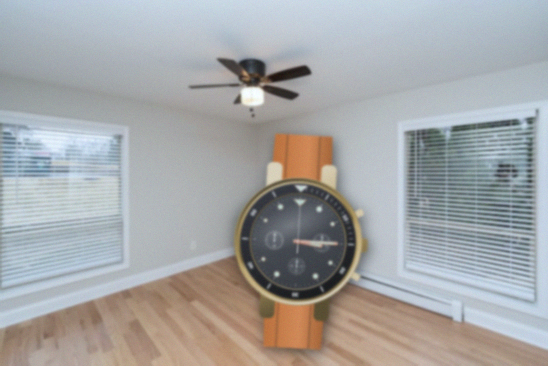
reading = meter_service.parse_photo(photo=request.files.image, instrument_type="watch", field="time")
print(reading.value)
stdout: 3:15
